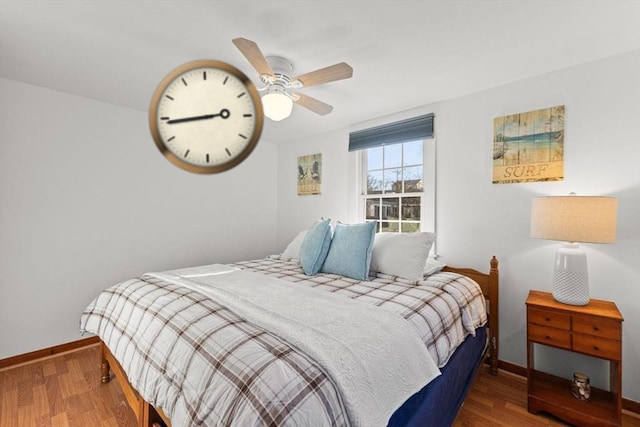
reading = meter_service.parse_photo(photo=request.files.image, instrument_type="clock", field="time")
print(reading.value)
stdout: 2:44
